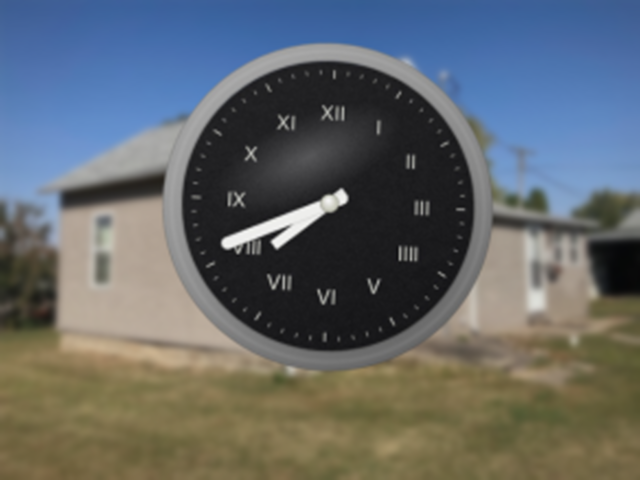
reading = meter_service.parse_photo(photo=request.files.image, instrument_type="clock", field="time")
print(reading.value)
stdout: 7:41
